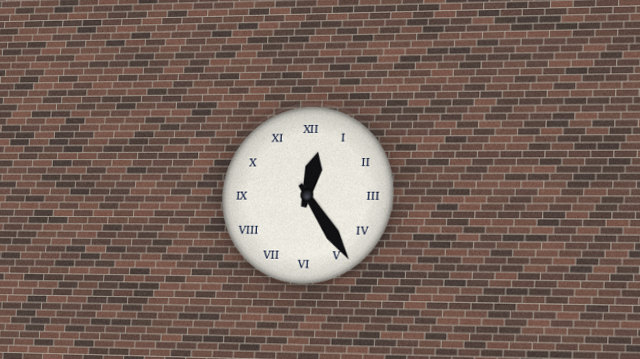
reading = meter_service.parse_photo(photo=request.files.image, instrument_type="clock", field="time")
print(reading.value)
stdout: 12:24
